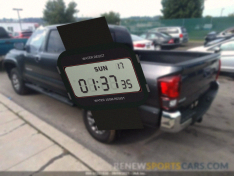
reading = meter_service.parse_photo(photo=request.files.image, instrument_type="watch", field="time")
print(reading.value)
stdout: 1:37:35
